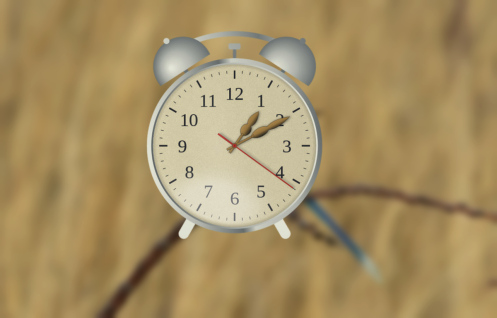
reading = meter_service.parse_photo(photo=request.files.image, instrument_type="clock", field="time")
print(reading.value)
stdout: 1:10:21
